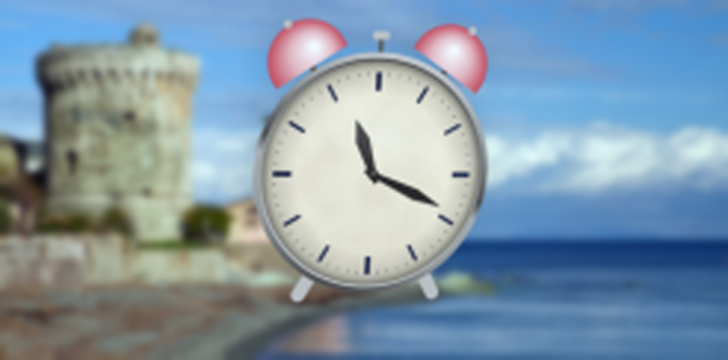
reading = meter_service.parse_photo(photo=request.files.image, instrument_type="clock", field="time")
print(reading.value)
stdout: 11:19
